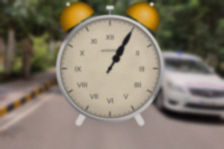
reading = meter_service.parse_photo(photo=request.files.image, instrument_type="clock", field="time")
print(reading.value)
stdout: 1:05
